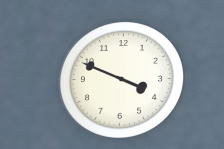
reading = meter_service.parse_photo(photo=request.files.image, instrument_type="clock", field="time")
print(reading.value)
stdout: 3:49
